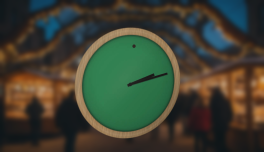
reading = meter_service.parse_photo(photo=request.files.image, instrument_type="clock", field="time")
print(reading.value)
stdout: 2:12
